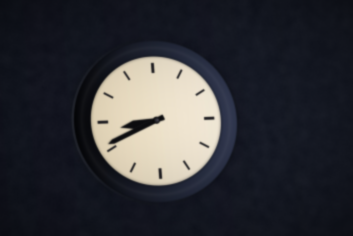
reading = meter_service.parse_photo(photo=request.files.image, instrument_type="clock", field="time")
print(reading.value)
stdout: 8:41
